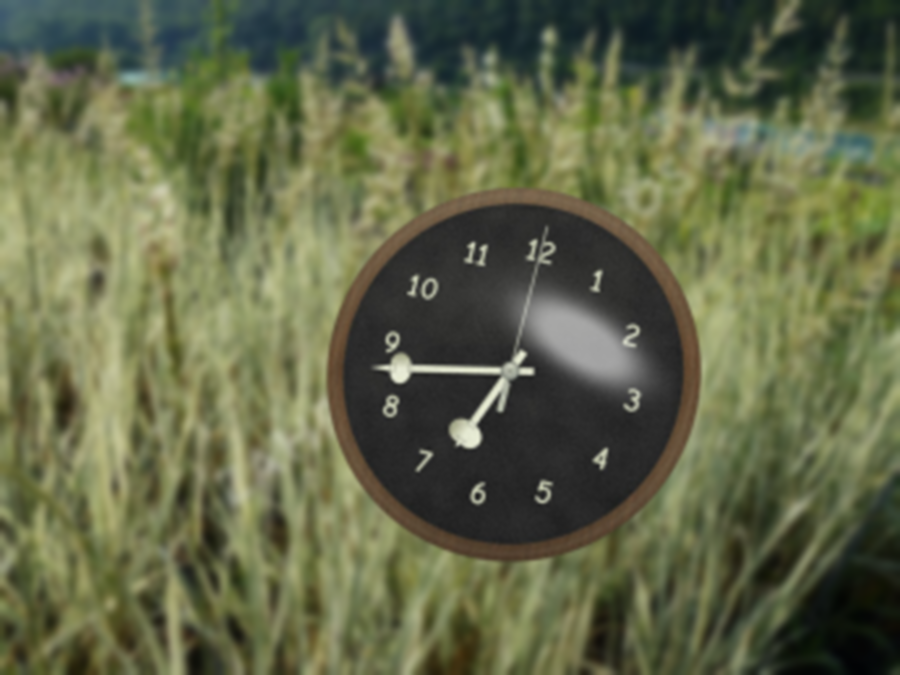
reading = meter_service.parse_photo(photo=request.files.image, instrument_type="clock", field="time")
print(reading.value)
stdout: 6:43:00
